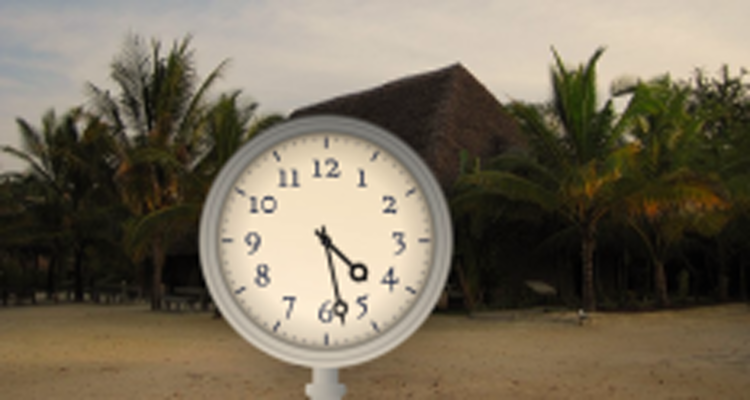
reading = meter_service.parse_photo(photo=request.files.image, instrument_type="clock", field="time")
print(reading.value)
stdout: 4:28
